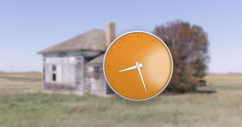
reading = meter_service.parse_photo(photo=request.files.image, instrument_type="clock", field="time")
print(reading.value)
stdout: 8:27
